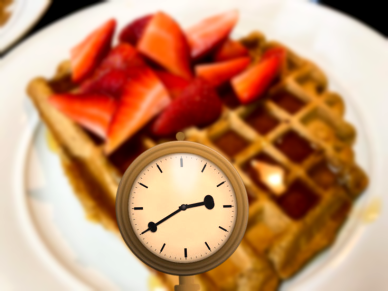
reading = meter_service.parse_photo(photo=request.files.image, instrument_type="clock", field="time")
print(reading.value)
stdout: 2:40
